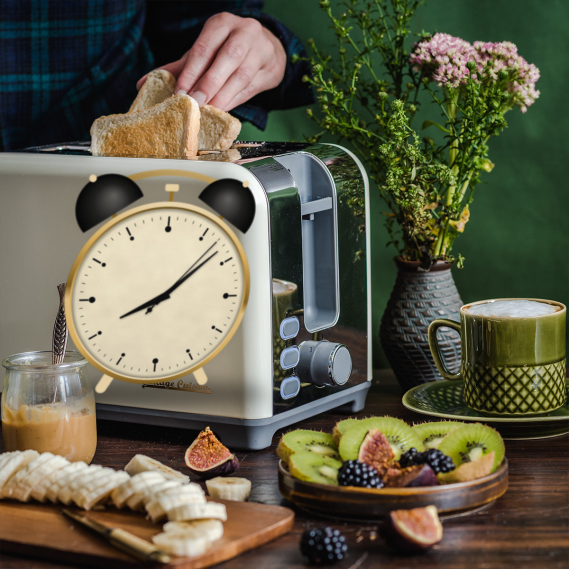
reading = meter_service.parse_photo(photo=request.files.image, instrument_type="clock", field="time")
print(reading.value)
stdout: 8:08:07
